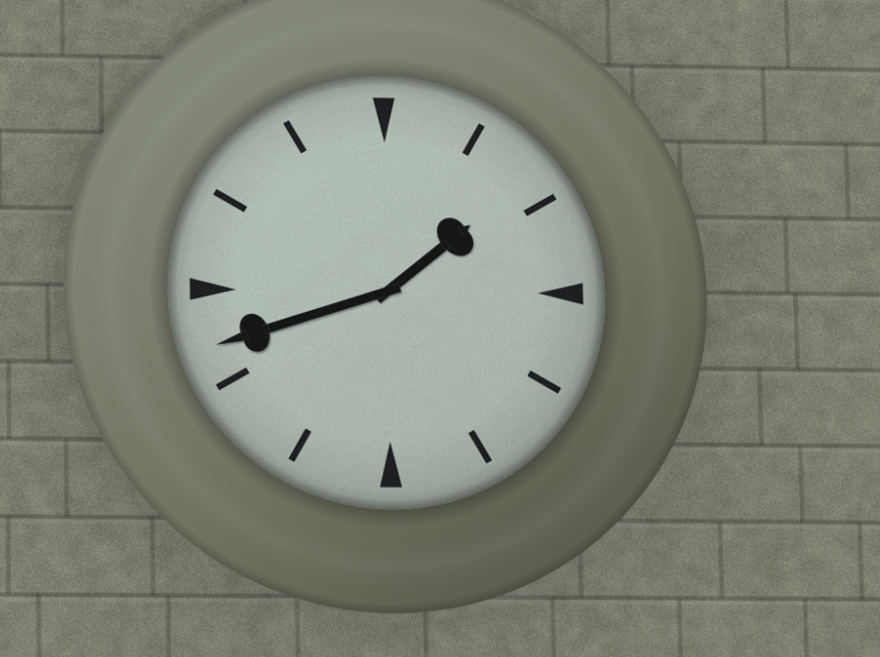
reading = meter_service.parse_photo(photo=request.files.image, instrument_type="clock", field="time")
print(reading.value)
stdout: 1:42
